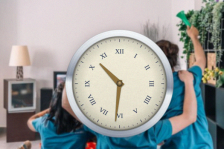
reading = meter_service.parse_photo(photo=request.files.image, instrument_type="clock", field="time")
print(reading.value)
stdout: 10:31
